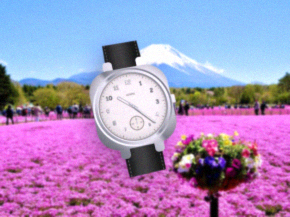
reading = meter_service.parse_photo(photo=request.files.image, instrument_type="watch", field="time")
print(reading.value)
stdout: 10:23
